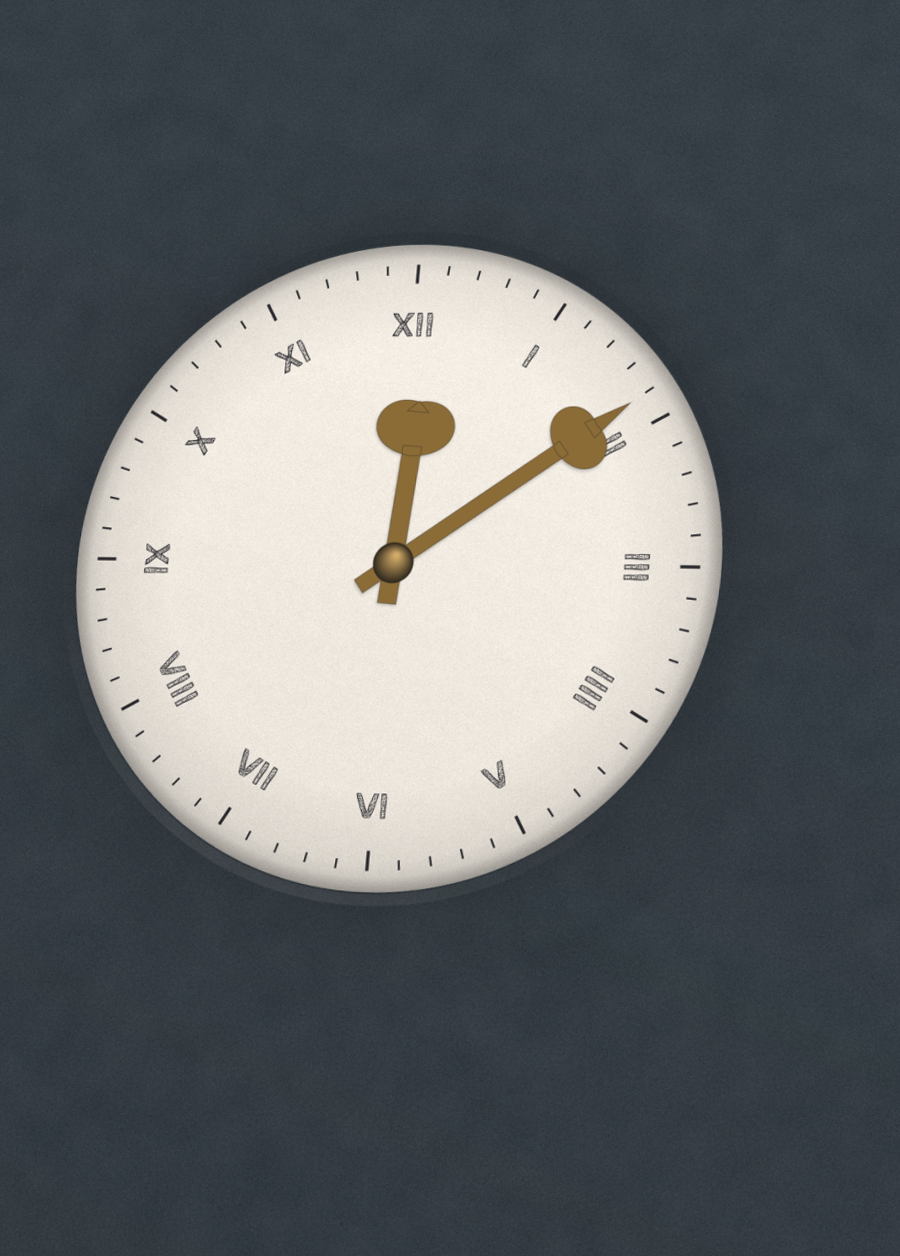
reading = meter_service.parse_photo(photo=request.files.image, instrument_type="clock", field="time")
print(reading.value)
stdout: 12:09
